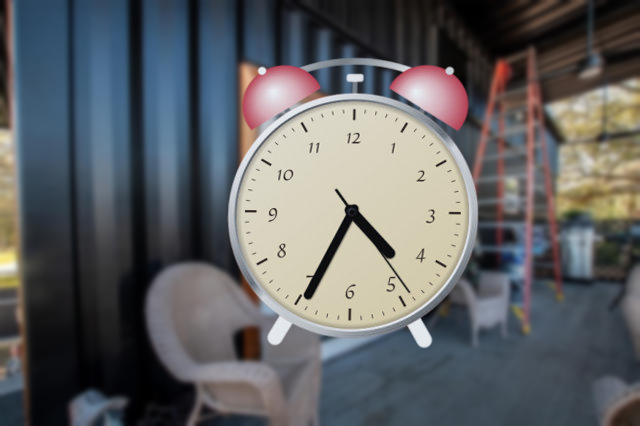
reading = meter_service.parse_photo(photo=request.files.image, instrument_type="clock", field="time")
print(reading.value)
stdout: 4:34:24
